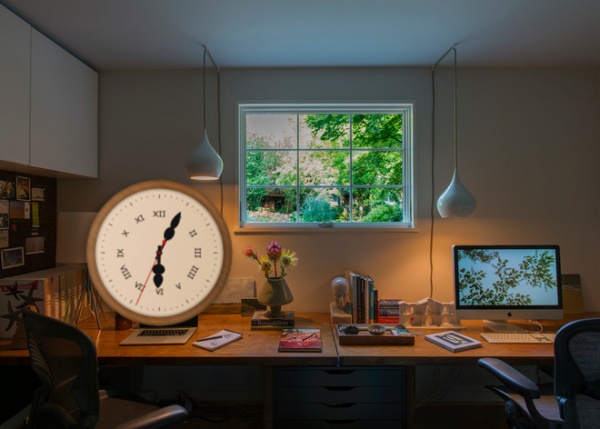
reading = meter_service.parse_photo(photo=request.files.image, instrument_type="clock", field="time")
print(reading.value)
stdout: 6:04:34
